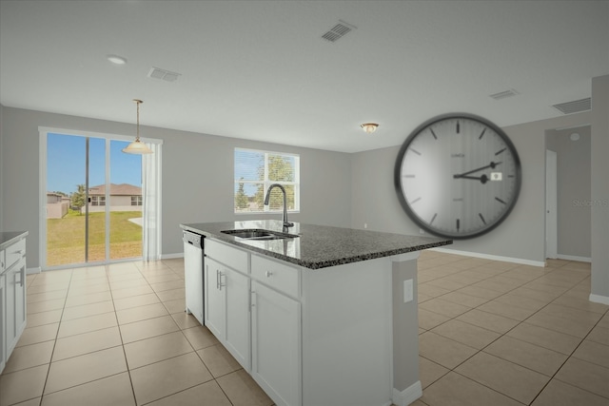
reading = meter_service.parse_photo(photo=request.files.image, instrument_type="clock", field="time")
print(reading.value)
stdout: 3:12
